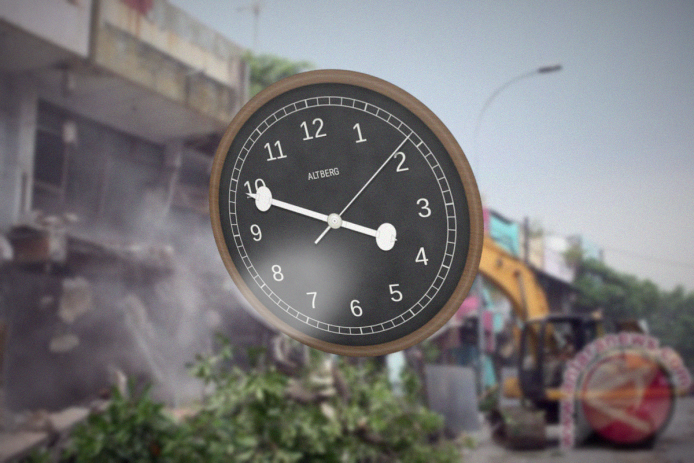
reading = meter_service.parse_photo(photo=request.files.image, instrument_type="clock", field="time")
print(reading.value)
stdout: 3:49:09
